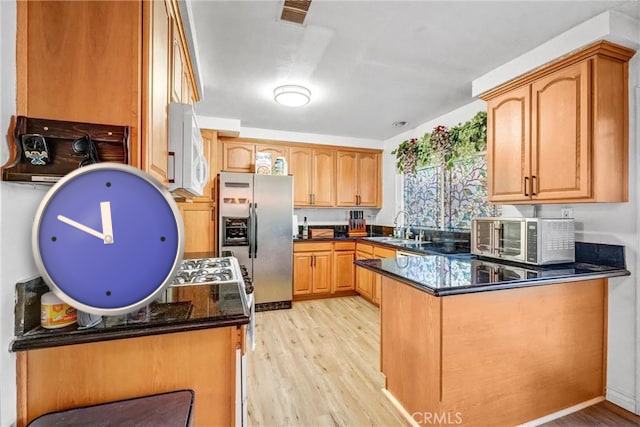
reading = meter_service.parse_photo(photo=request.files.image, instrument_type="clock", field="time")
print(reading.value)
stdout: 11:49
